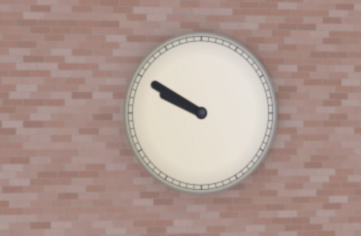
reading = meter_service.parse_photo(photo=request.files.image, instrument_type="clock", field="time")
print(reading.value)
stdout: 9:50
